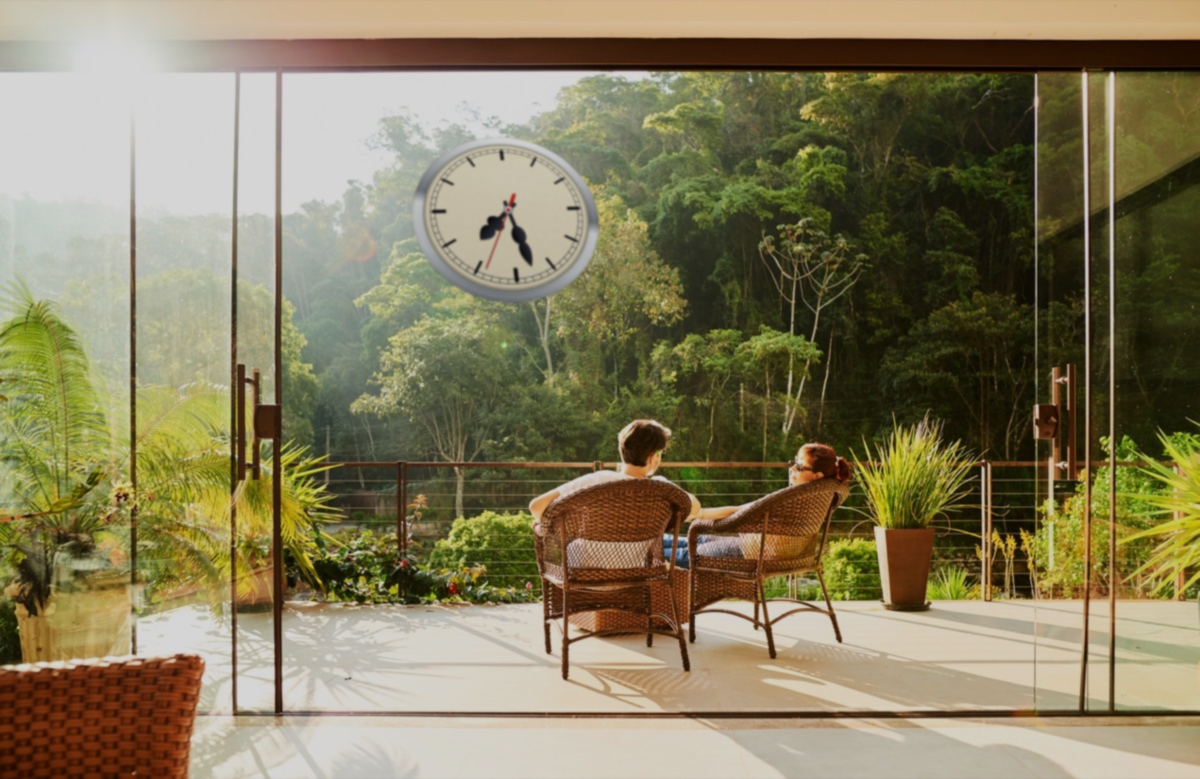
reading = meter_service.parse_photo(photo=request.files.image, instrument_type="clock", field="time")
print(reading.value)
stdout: 7:27:34
